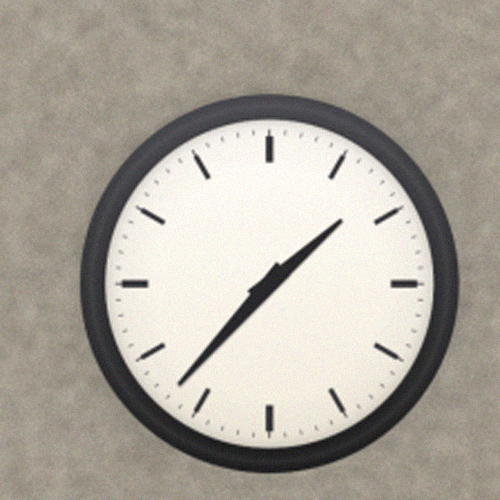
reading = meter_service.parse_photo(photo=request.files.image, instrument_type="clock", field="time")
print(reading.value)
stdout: 1:37
